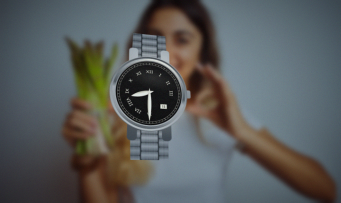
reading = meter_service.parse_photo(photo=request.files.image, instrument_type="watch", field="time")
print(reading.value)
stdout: 8:30
